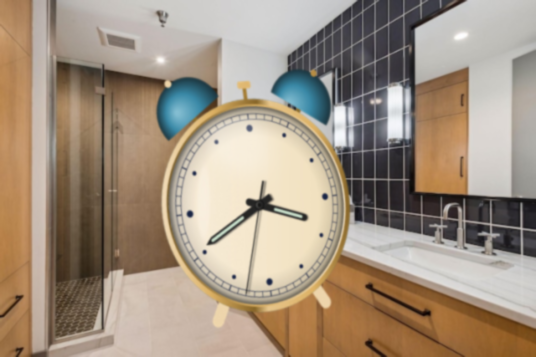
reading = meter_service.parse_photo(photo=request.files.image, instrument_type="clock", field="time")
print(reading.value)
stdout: 3:40:33
